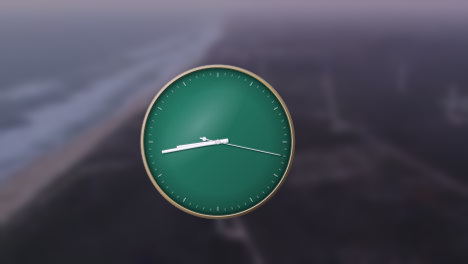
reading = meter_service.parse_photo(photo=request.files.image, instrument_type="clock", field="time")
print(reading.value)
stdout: 8:43:17
